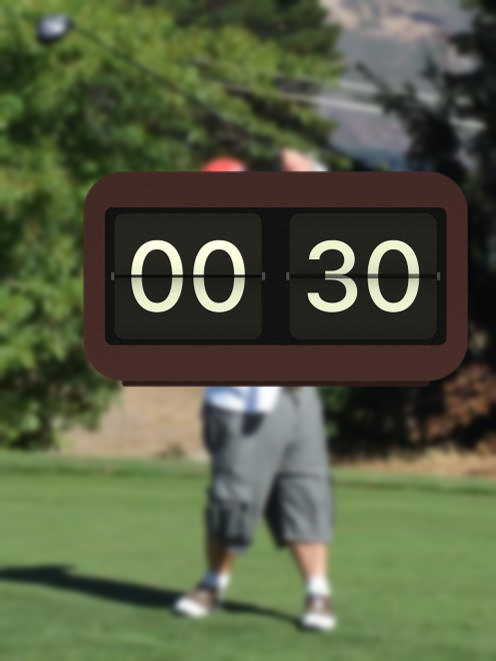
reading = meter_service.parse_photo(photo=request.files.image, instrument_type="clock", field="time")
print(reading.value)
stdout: 0:30
